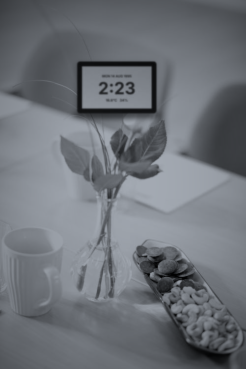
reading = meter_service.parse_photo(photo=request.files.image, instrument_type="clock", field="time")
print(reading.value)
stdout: 2:23
